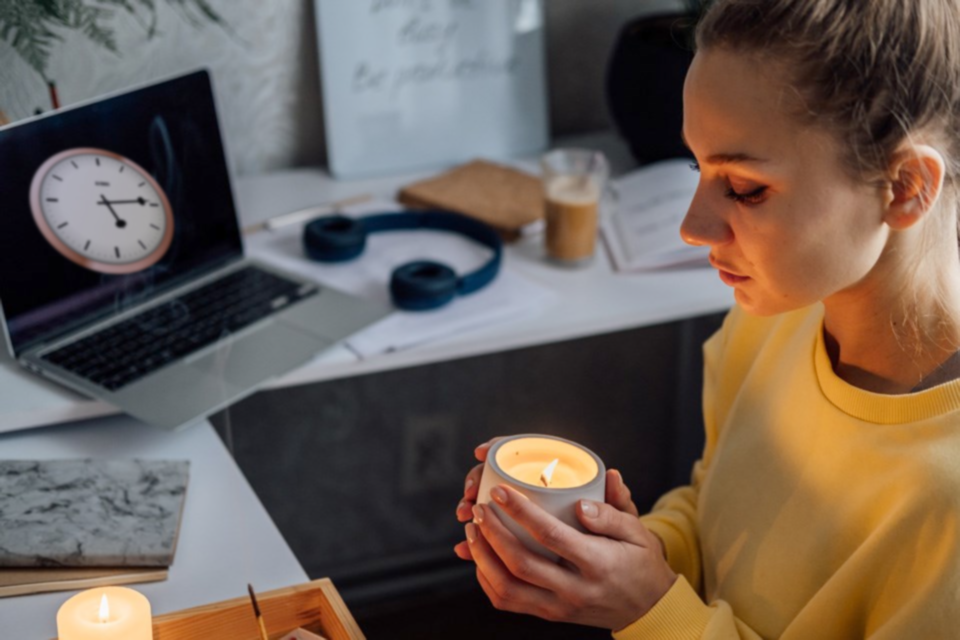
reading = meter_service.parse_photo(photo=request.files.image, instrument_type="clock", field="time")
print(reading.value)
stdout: 5:14
